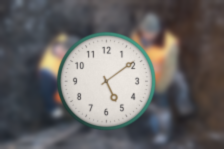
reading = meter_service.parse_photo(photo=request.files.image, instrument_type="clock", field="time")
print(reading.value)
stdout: 5:09
